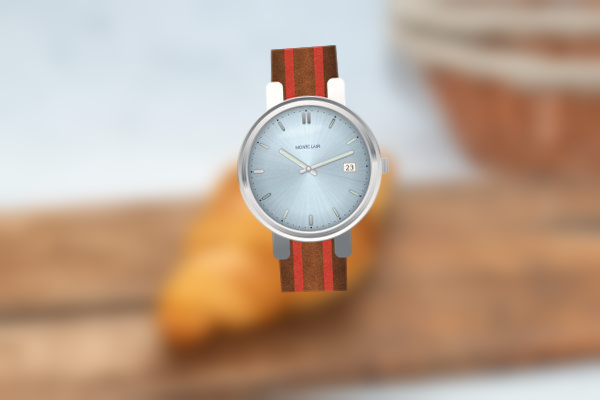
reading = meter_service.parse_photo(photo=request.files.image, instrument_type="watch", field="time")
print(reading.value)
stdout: 10:12
